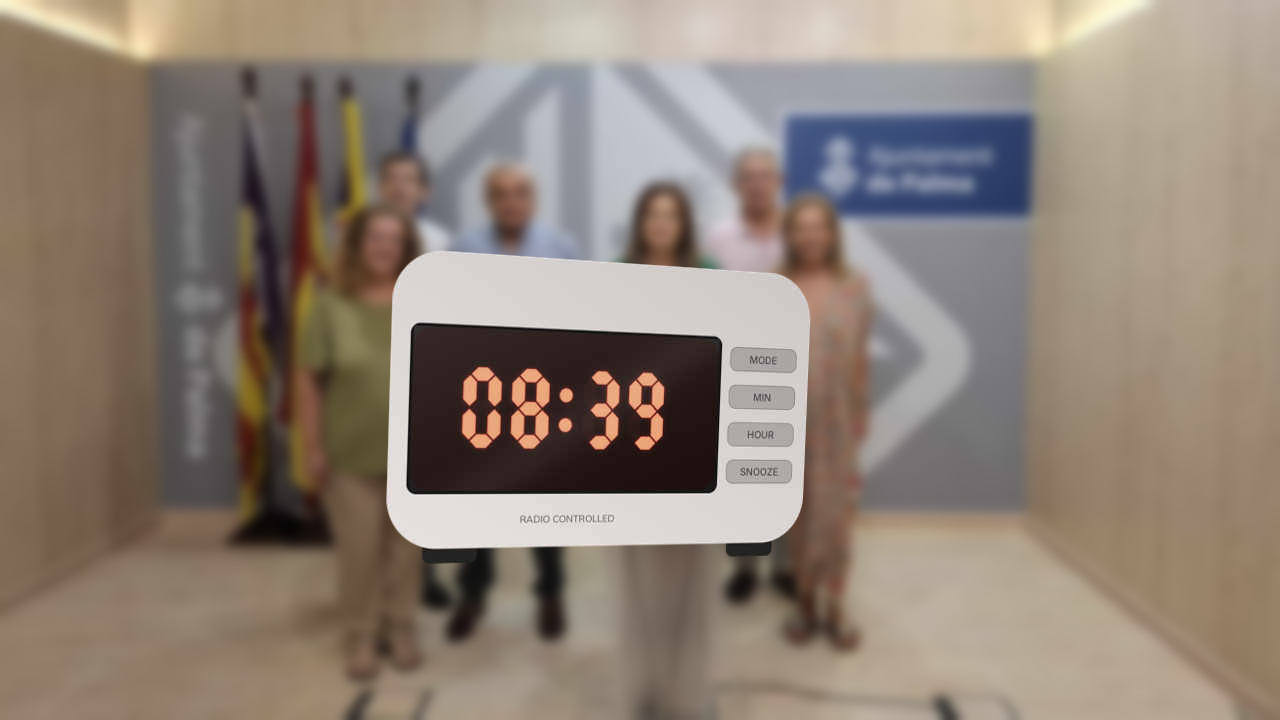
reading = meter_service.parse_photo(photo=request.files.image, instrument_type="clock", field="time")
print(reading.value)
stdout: 8:39
